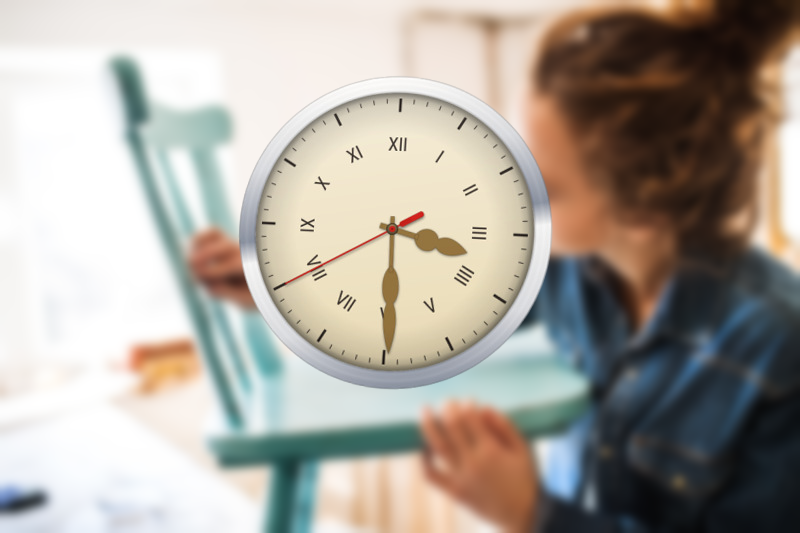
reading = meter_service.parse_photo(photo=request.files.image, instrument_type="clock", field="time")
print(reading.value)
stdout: 3:29:40
